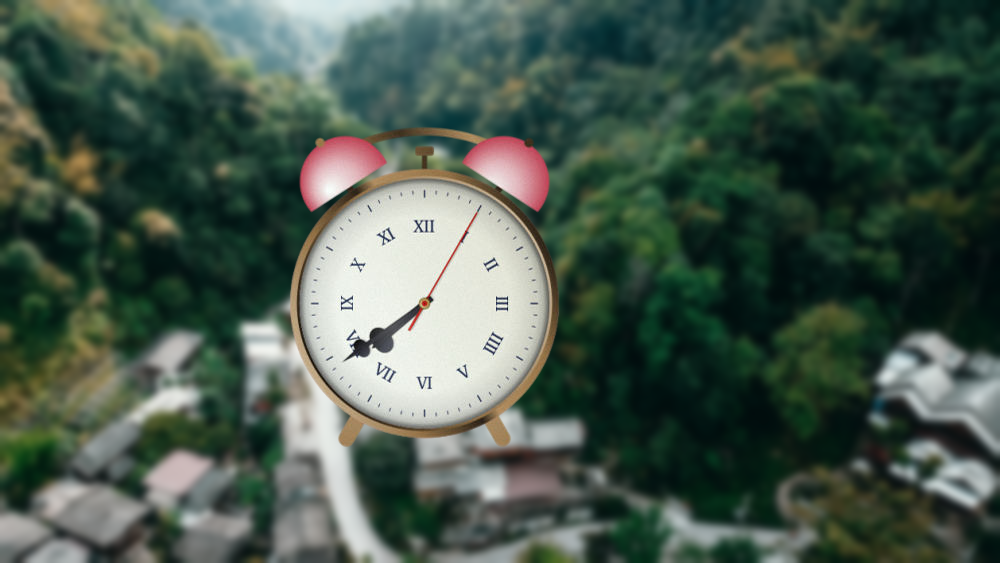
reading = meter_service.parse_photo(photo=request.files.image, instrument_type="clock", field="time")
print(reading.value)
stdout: 7:39:05
